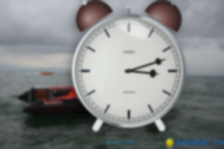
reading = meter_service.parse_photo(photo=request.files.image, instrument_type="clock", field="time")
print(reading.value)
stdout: 3:12
